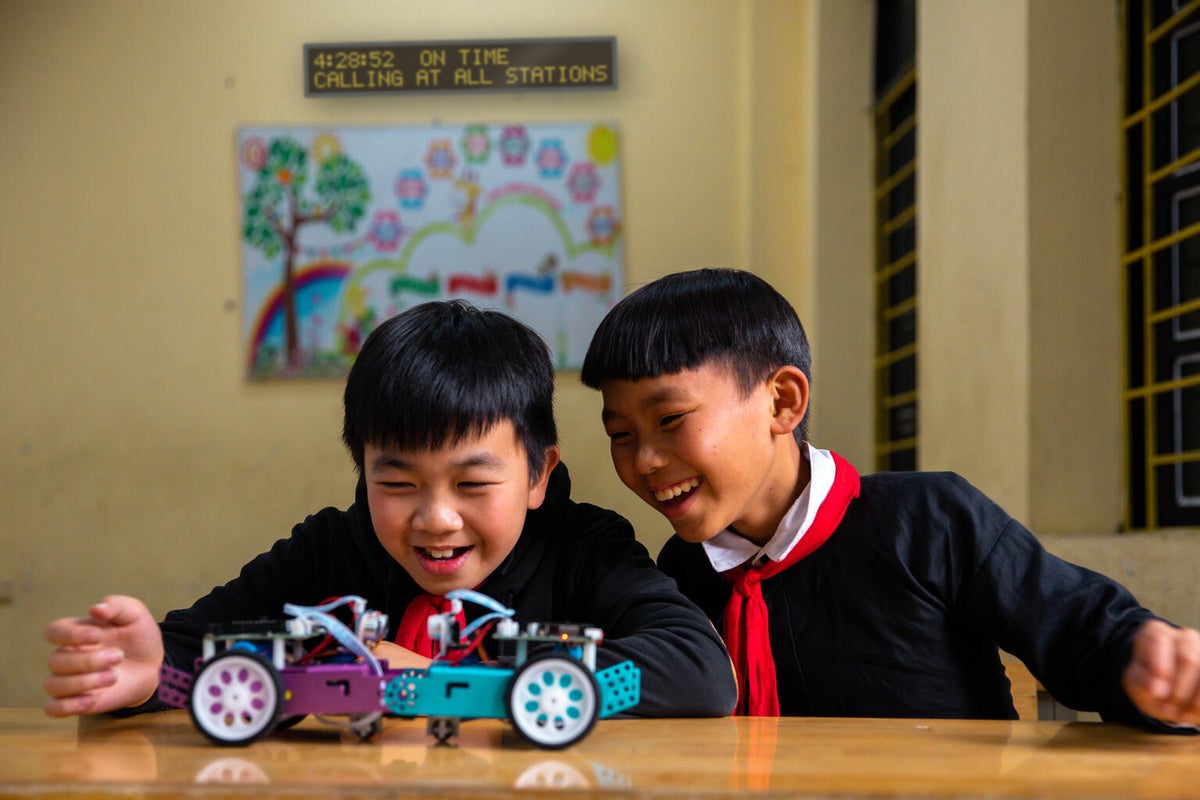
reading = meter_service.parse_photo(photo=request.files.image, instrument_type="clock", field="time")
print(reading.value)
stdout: 4:28:52
